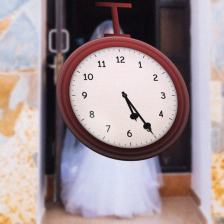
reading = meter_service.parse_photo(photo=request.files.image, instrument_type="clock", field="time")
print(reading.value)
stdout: 5:25
